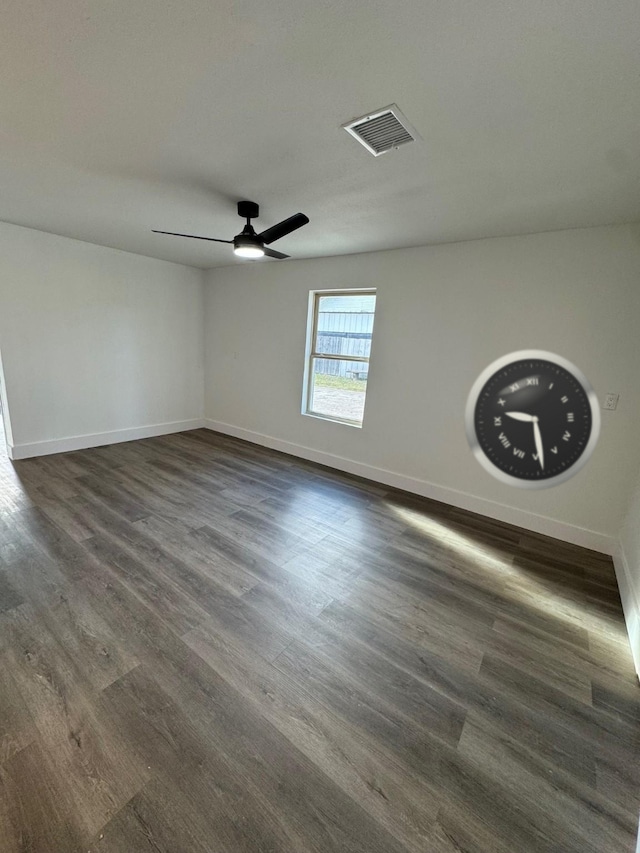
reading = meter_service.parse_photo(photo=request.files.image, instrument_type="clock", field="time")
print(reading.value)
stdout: 9:29
